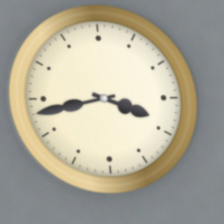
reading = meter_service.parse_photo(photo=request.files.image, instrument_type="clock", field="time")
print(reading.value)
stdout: 3:43
